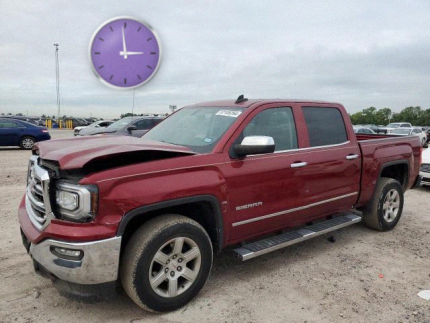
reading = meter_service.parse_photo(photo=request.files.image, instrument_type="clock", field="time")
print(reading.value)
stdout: 2:59
